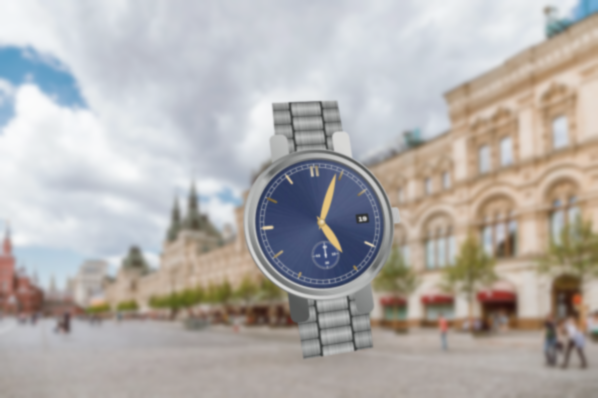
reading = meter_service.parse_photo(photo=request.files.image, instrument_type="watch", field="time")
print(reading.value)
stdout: 5:04
